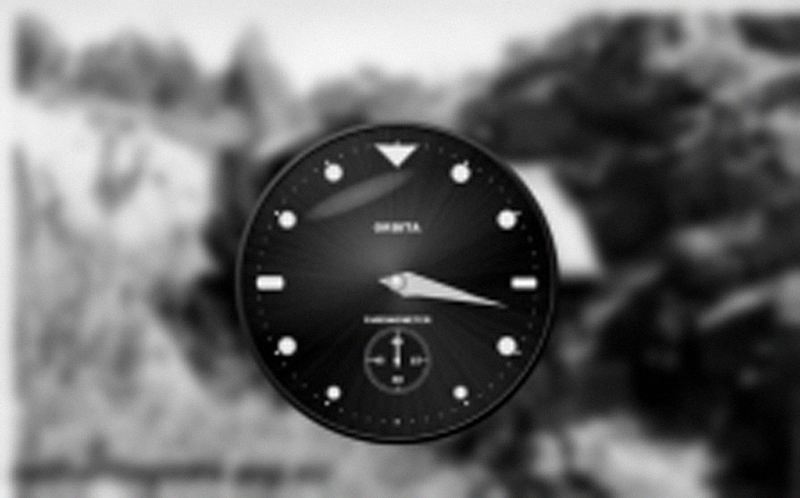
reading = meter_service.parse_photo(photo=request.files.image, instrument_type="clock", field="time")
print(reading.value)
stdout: 3:17
